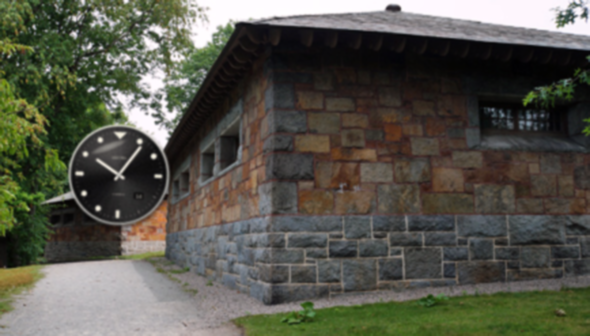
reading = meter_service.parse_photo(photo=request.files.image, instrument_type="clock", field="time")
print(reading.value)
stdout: 10:06
